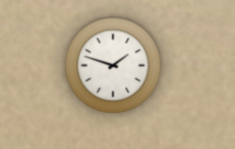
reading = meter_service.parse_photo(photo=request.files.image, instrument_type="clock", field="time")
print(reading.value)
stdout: 1:48
